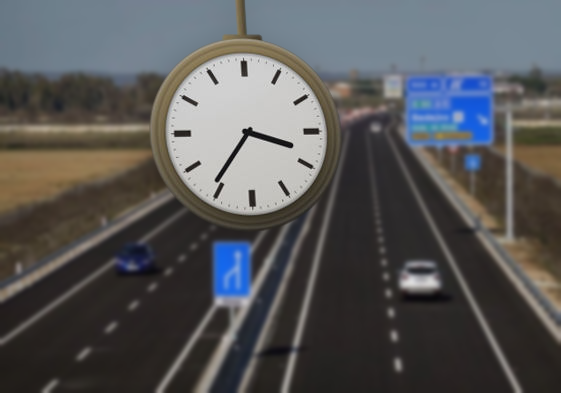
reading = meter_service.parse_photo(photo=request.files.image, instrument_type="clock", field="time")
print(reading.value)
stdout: 3:36
